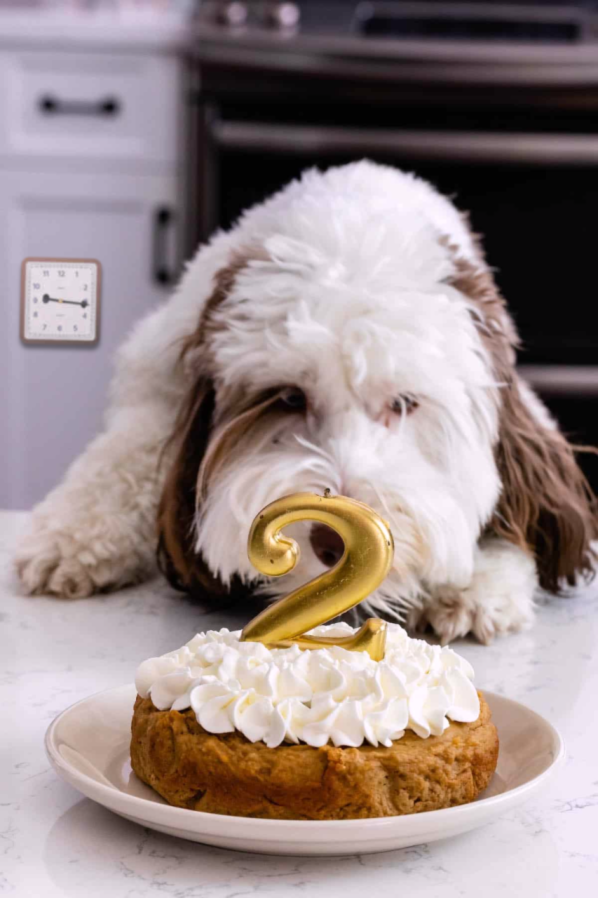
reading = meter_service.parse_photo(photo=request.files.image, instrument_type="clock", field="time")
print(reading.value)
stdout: 9:16
